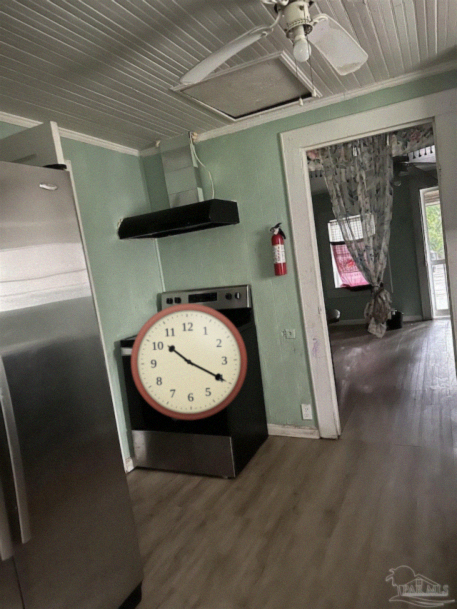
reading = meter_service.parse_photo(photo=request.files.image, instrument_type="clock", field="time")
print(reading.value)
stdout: 10:20
